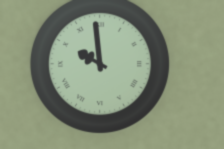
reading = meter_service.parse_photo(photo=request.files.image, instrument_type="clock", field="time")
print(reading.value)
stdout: 9:59
